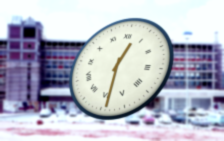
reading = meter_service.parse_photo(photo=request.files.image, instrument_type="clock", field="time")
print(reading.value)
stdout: 12:29
